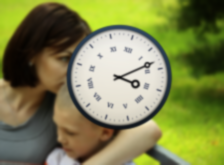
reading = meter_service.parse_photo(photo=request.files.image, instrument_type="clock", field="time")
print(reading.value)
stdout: 3:08
